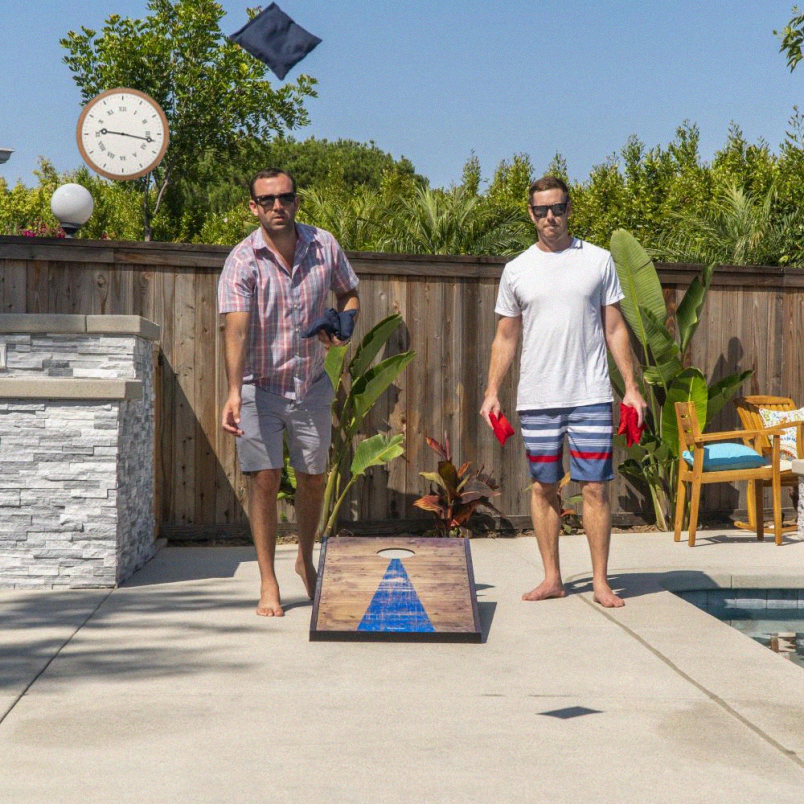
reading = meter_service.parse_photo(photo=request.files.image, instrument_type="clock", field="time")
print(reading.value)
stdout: 9:17
